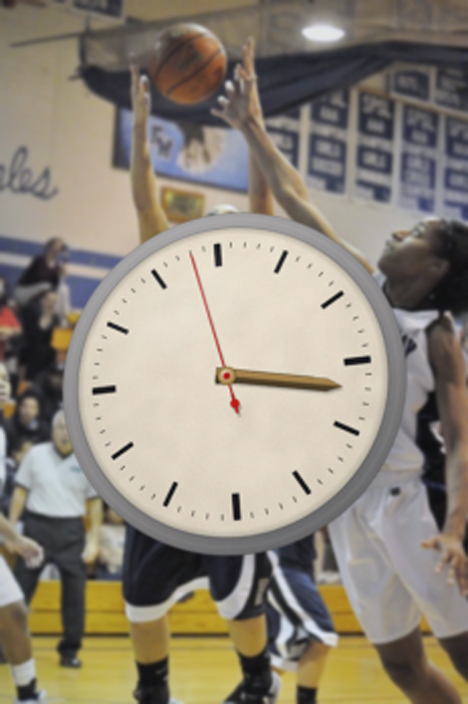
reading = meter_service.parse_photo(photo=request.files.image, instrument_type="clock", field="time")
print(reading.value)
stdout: 3:16:58
